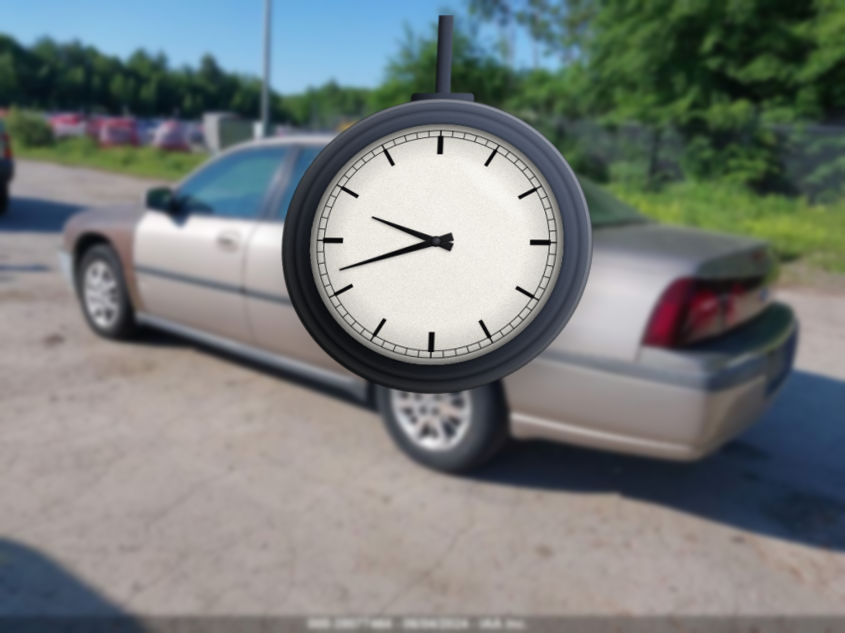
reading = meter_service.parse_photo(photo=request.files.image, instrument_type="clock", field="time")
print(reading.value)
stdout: 9:42
